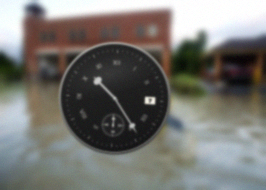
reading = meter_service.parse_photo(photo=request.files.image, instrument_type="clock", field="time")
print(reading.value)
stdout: 10:24
